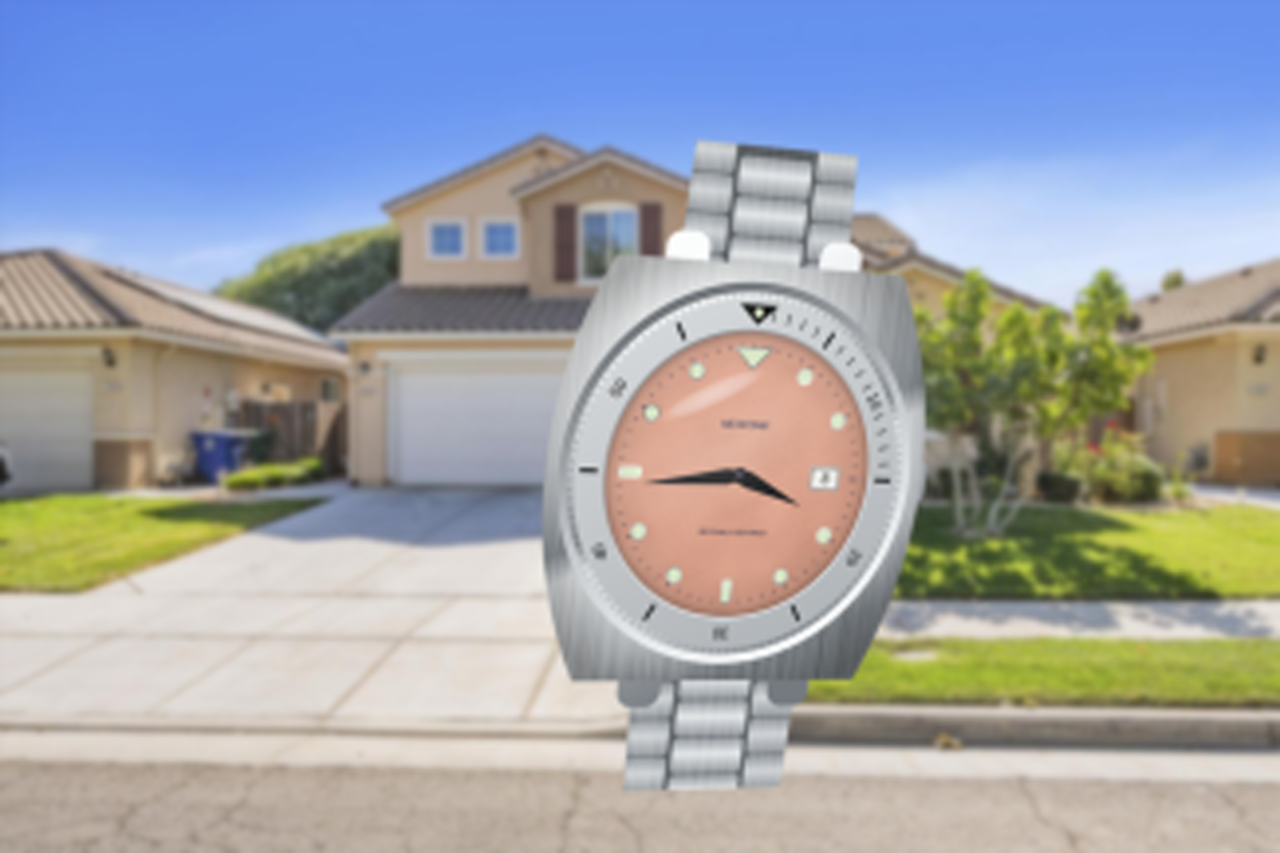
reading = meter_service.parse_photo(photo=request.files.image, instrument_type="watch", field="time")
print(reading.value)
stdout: 3:44
